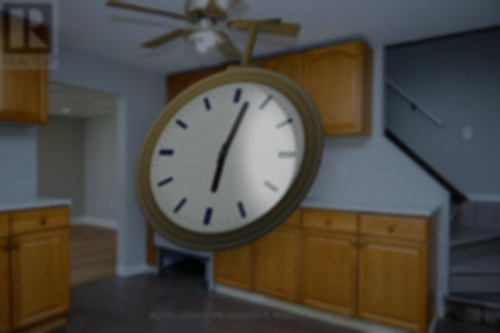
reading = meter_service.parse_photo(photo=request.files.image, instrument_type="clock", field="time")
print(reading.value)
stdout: 6:02
